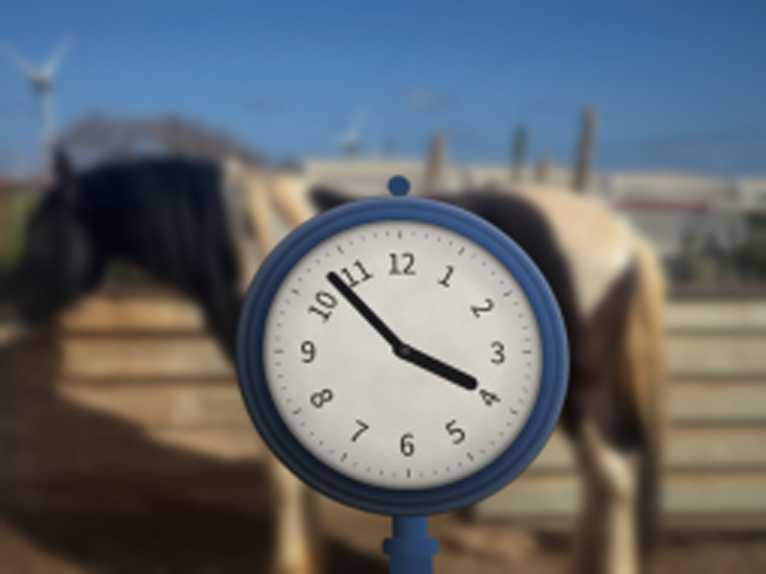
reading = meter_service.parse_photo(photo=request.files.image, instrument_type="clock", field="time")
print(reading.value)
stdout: 3:53
